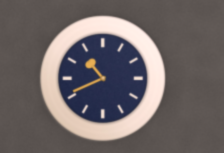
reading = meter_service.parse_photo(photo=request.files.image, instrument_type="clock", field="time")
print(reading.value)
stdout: 10:41
